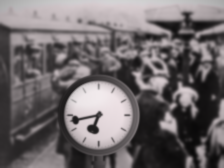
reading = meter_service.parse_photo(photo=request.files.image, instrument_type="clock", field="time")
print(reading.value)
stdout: 6:43
